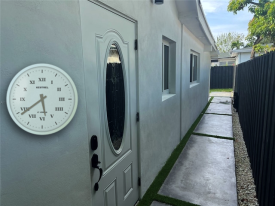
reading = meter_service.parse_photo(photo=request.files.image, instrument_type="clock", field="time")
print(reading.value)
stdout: 5:39
